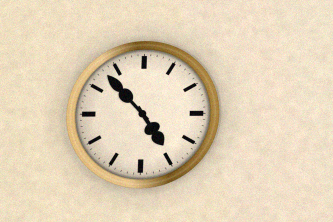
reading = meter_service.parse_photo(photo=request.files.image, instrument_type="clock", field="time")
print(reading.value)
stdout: 4:53
